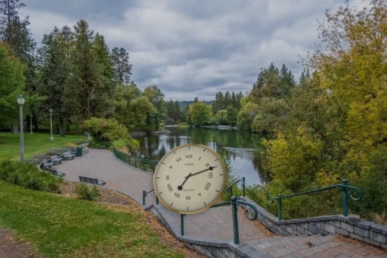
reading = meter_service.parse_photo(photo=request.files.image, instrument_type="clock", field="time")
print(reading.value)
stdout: 7:12
